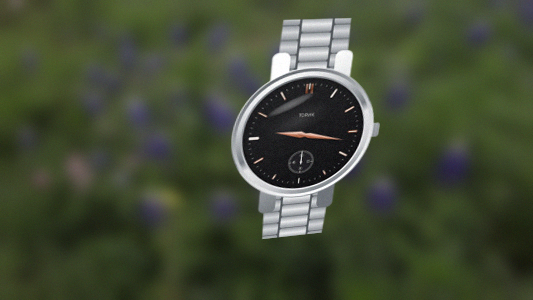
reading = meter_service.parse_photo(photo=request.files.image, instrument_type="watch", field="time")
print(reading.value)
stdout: 9:17
